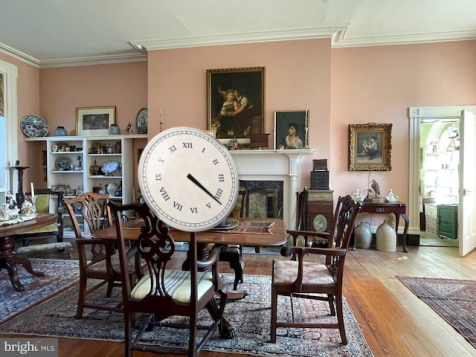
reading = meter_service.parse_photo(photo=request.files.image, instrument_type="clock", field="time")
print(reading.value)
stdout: 4:22
